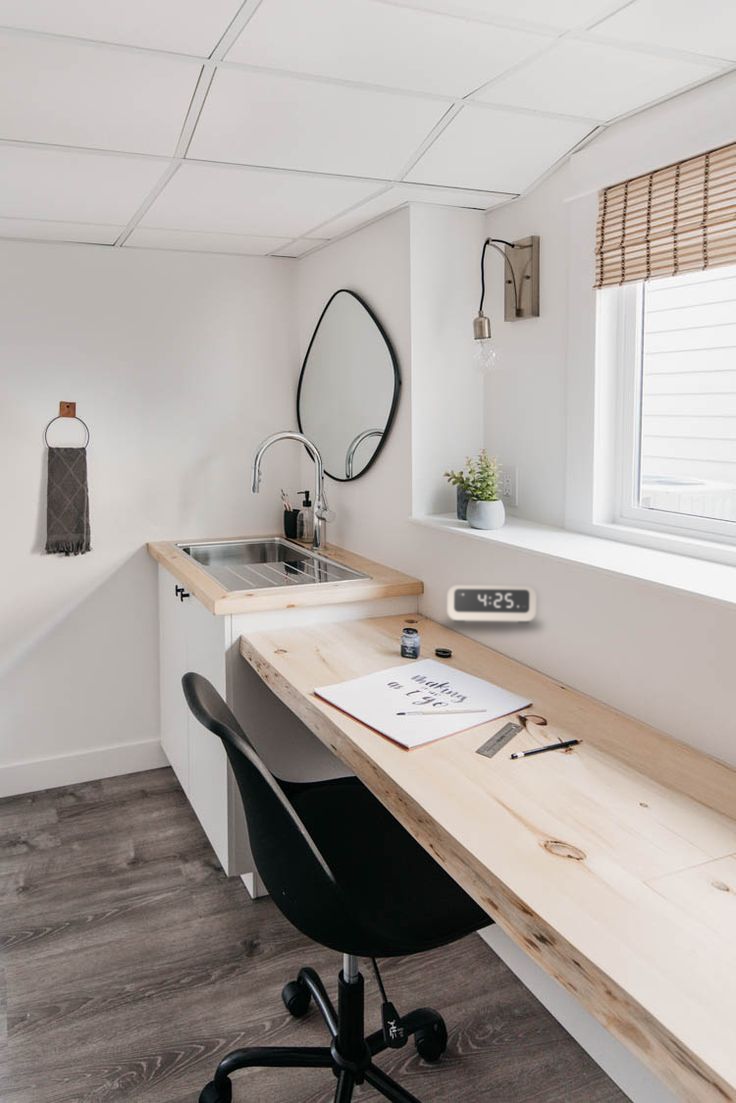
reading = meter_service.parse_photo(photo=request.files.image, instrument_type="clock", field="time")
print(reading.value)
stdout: 4:25
